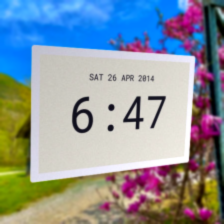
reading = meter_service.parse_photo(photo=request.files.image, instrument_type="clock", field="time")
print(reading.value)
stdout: 6:47
